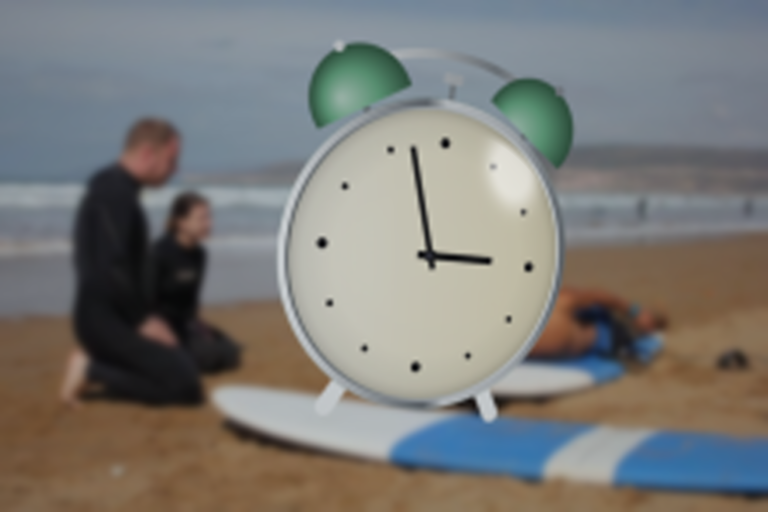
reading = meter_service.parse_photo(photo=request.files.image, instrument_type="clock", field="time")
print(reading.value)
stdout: 2:57
